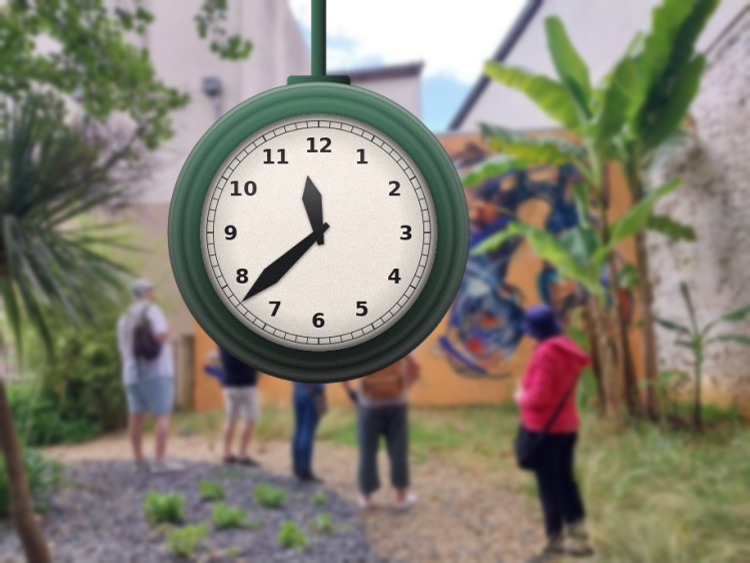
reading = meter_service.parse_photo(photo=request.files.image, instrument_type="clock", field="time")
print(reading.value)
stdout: 11:38
